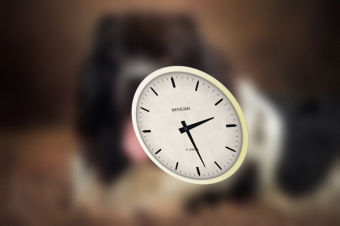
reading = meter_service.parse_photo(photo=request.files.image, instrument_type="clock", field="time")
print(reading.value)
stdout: 2:28
